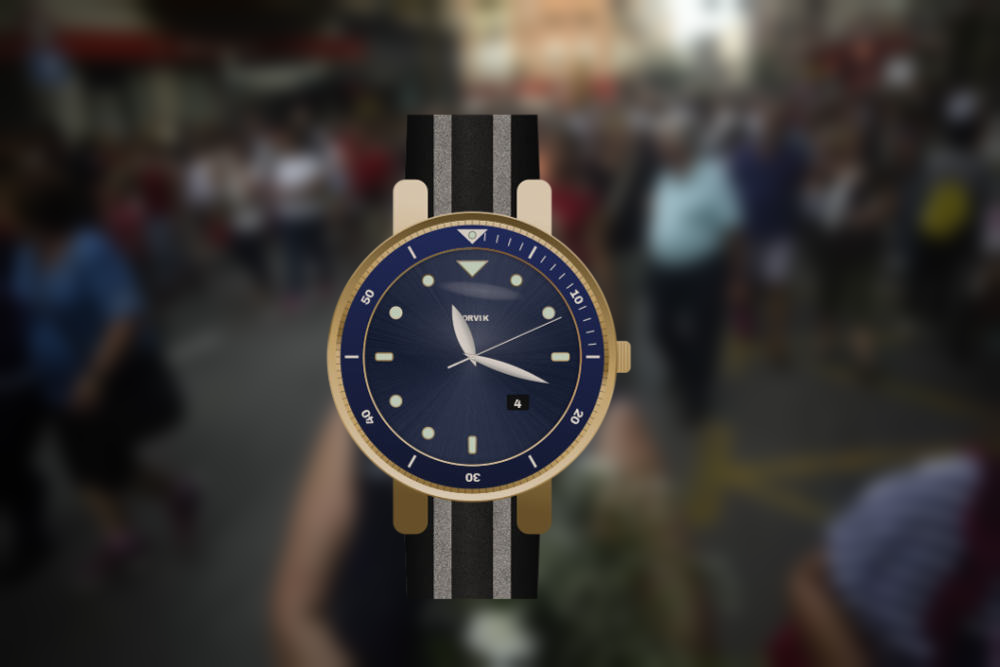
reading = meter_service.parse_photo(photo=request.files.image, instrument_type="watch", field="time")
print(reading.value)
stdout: 11:18:11
